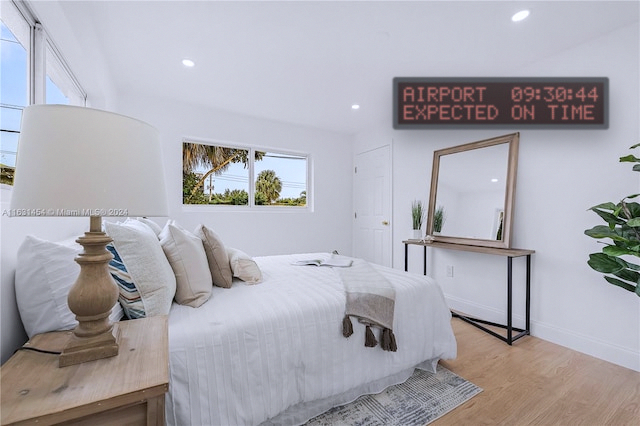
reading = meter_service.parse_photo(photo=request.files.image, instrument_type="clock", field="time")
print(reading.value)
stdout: 9:30:44
